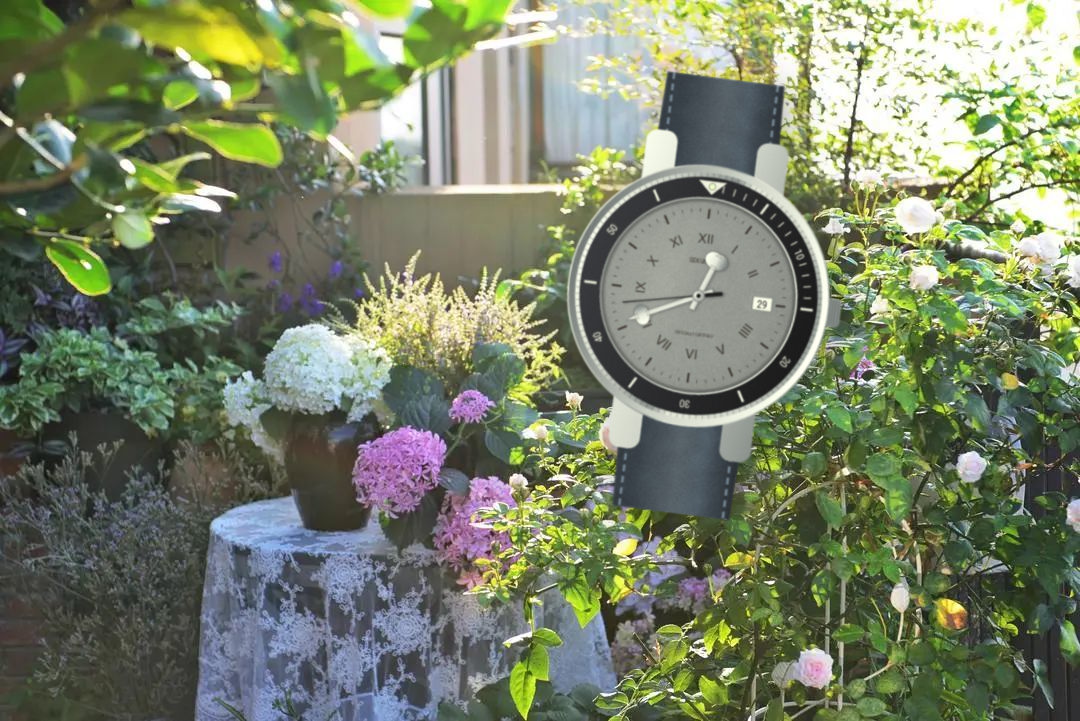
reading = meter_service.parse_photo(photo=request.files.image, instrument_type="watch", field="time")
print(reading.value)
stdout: 12:40:43
